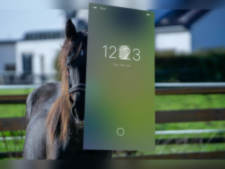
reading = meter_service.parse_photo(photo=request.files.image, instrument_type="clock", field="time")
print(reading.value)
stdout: 12:23
